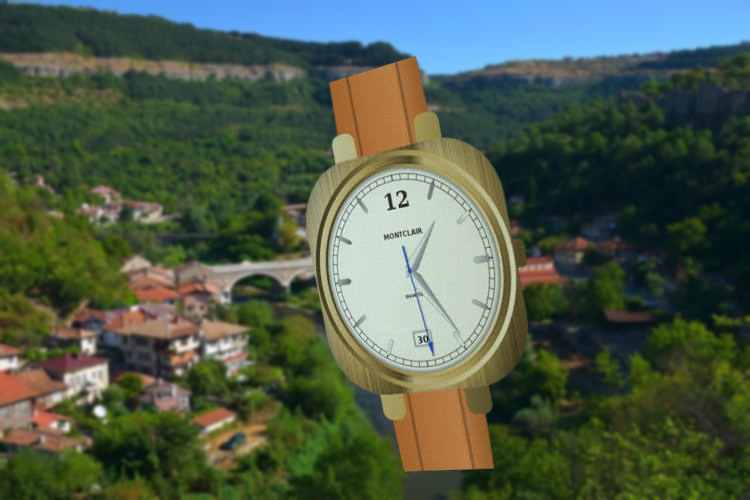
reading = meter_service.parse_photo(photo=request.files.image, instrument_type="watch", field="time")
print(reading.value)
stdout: 1:24:29
